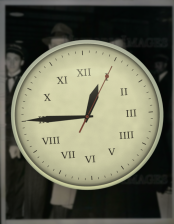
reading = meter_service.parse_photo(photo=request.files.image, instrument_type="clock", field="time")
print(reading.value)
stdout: 12:45:05
